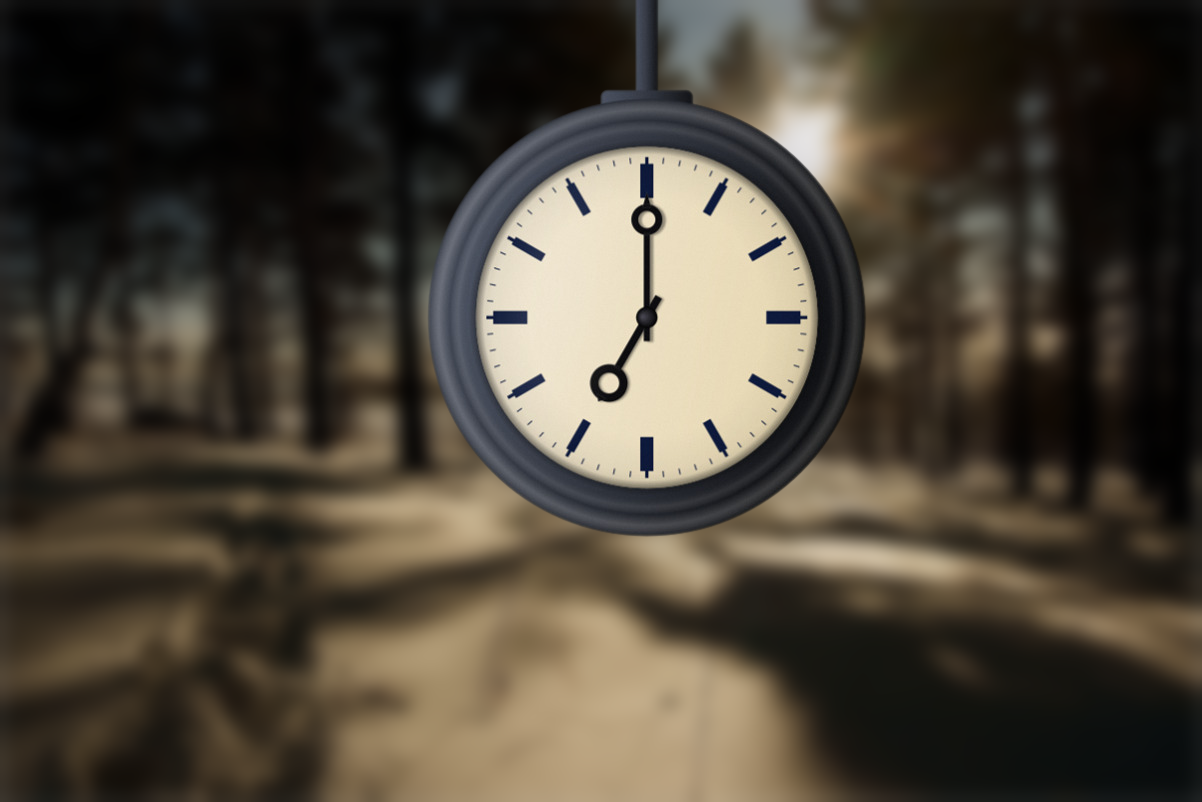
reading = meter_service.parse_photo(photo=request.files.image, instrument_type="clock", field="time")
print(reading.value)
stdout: 7:00
